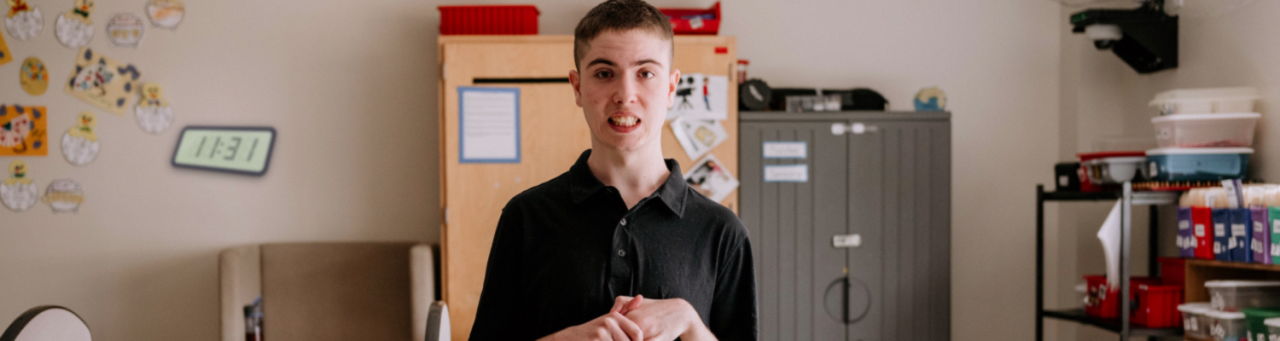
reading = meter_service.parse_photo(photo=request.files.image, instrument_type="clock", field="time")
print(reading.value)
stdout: 11:31
